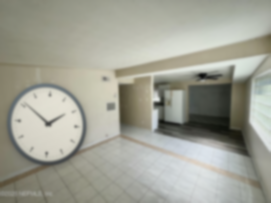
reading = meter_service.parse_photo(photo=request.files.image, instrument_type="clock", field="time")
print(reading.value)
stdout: 1:51
